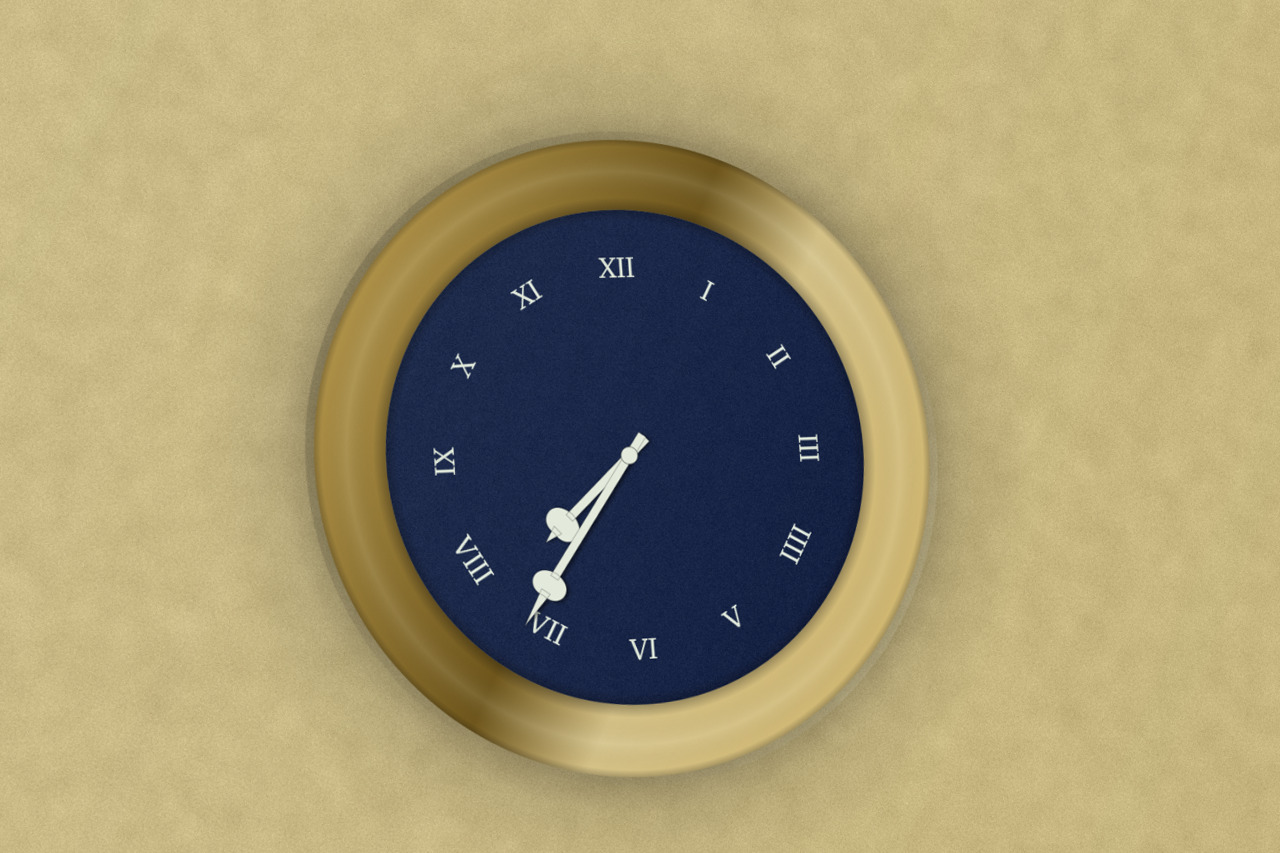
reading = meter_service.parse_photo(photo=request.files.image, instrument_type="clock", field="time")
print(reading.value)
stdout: 7:36
